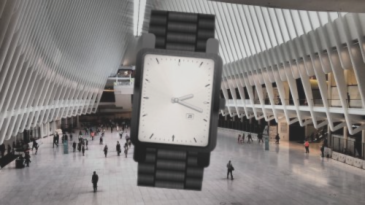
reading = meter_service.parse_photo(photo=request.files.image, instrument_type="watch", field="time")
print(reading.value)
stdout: 2:18
